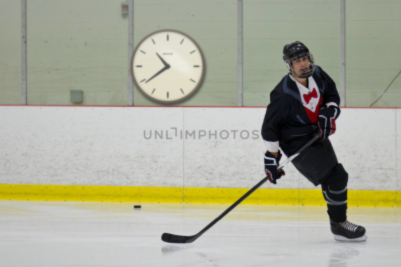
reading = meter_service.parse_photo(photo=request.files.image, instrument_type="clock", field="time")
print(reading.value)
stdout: 10:39
